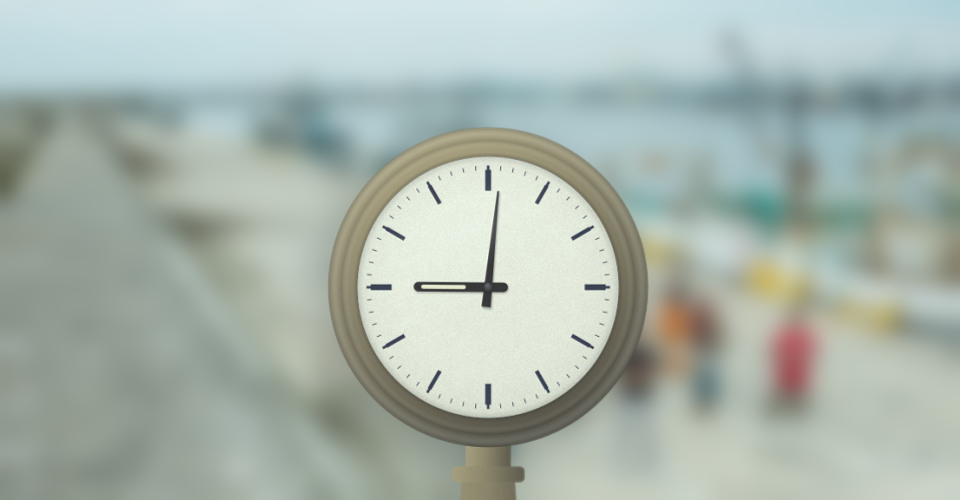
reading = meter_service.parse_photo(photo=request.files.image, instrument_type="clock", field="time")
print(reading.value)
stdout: 9:01
